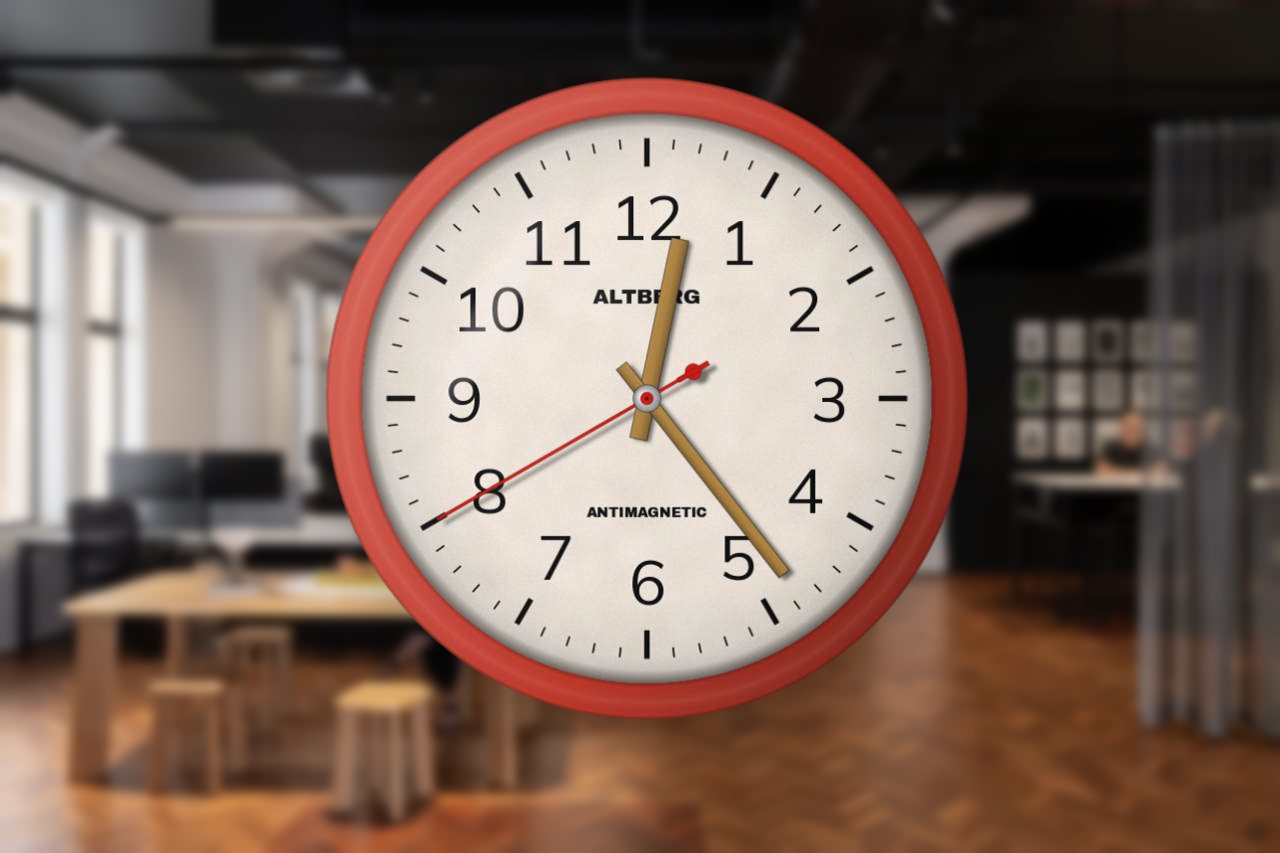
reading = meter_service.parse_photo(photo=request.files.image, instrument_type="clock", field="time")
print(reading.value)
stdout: 12:23:40
